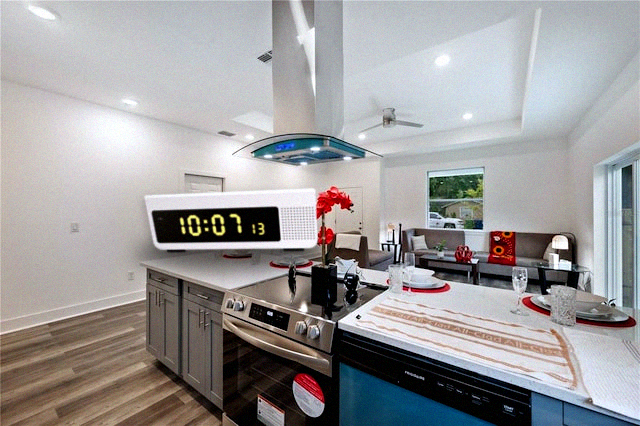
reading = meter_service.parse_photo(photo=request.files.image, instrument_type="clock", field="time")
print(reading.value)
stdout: 10:07:13
